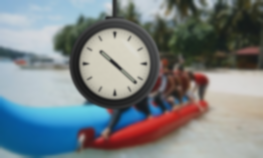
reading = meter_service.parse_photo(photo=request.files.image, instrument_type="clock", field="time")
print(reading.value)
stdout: 10:22
